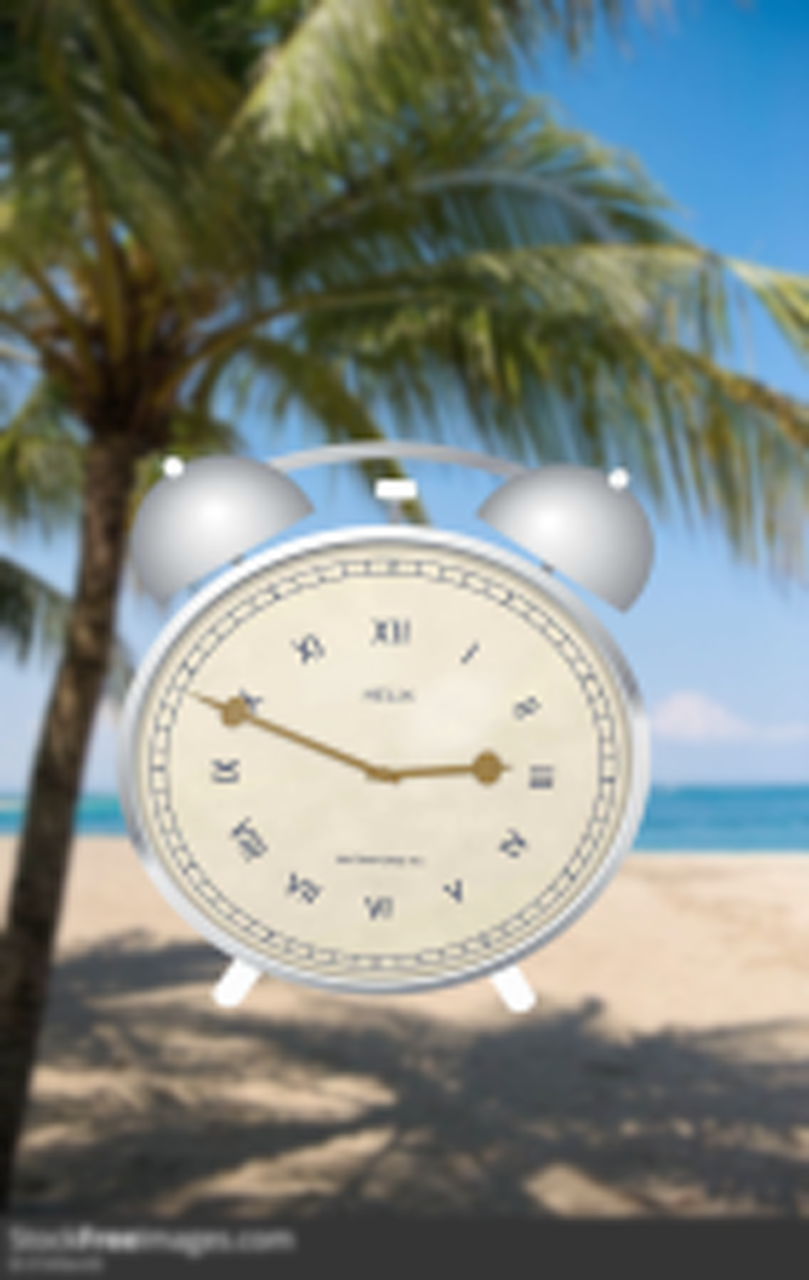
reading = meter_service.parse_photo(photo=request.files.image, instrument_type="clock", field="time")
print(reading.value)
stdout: 2:49
